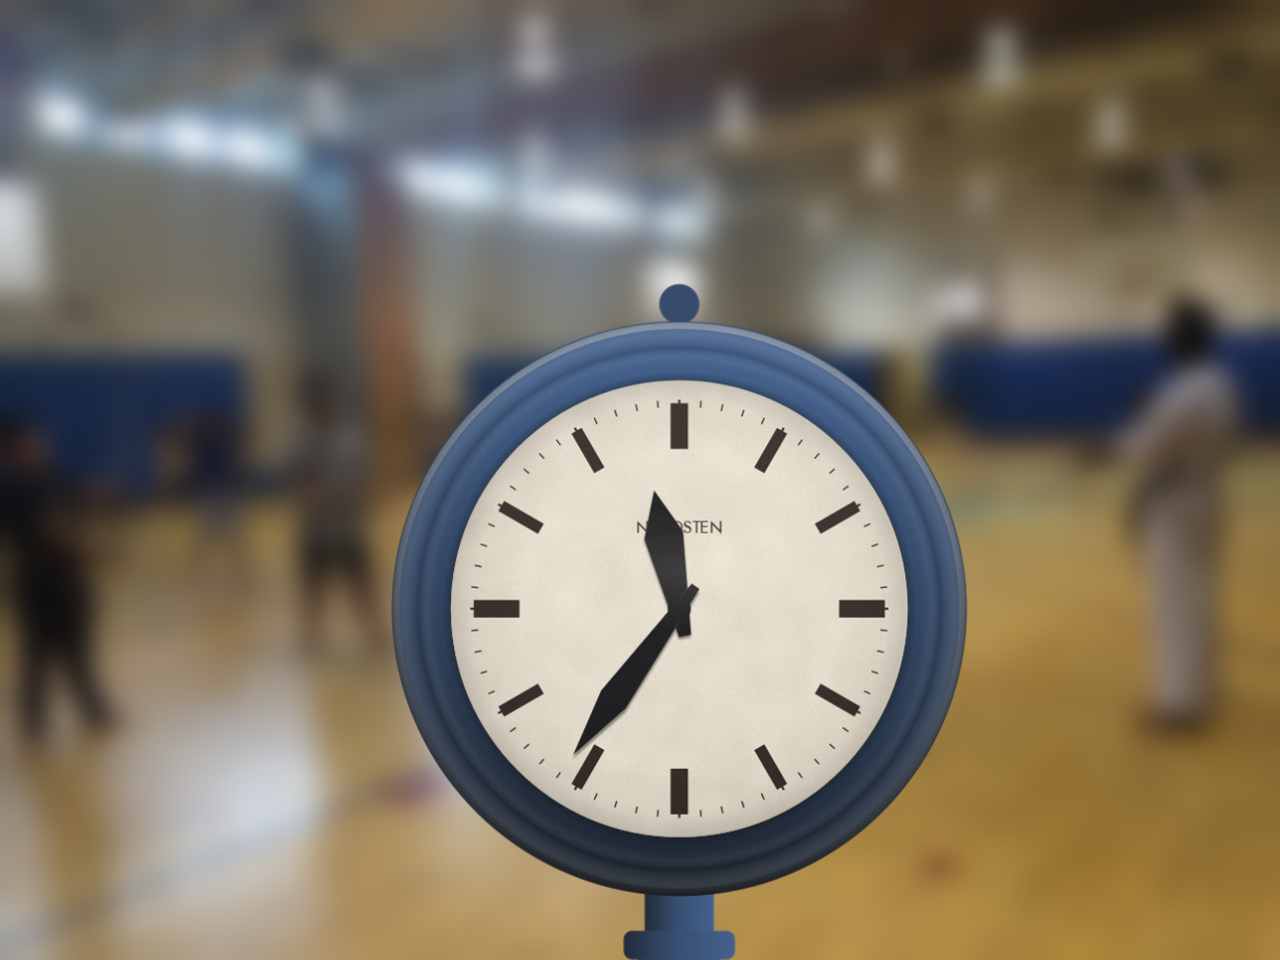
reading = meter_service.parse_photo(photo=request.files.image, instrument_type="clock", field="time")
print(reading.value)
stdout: 11:36
